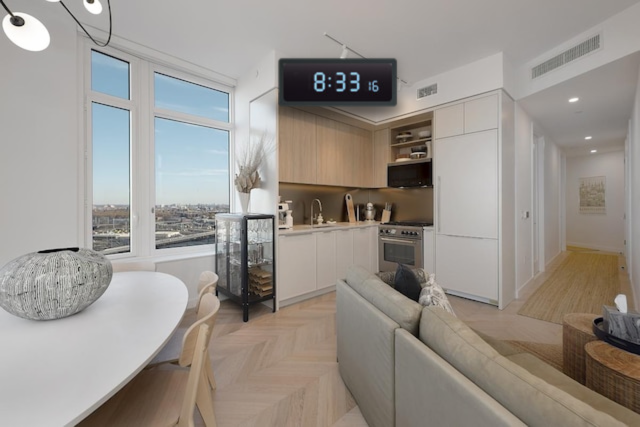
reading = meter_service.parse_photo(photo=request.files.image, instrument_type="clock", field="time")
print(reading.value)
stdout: 8:33:16
